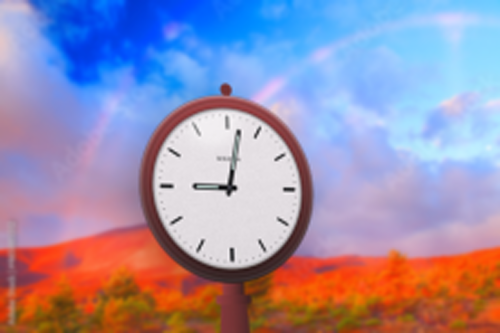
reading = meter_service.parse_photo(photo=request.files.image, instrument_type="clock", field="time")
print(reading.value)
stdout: 9:02
